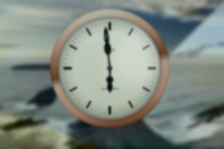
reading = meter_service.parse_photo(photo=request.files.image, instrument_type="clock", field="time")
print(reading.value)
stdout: 5:59
